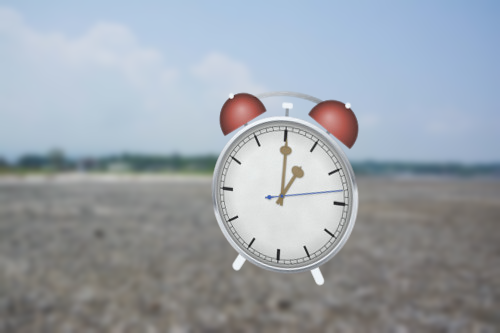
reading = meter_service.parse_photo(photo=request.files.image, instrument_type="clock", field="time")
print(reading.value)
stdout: 1:00:13
